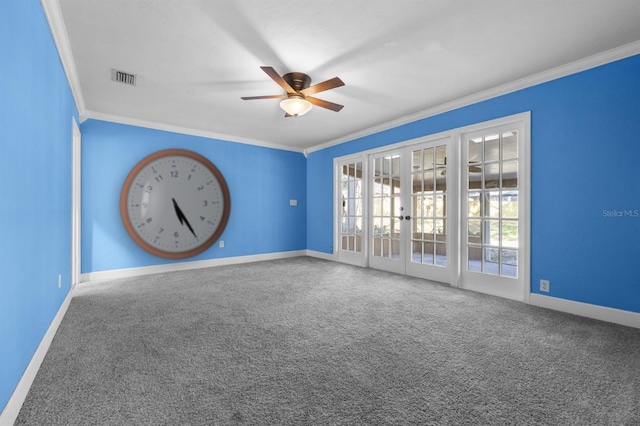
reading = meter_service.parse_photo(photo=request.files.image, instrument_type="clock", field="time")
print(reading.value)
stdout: 5:25
